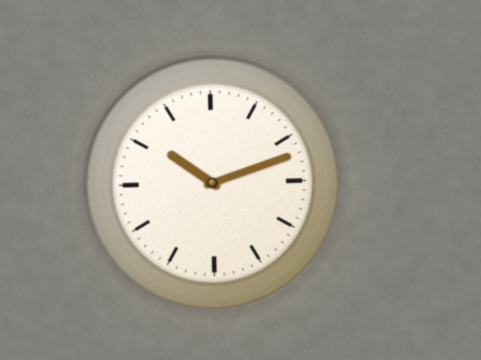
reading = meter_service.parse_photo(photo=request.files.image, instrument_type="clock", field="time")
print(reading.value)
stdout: 10:12
